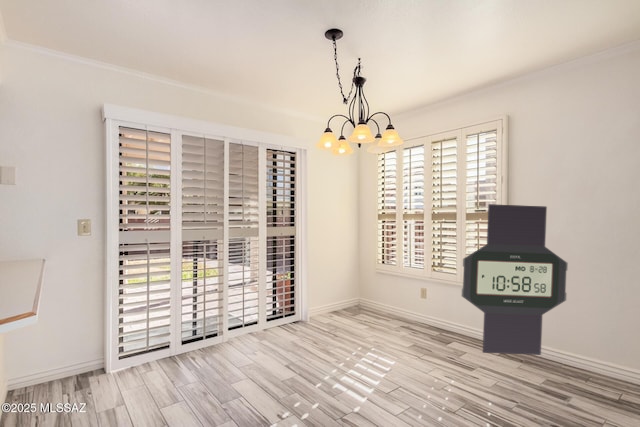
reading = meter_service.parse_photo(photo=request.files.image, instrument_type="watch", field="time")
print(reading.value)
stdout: 10:58:58
